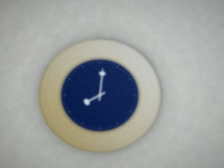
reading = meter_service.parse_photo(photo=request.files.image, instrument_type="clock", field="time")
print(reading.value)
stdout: 8:01
